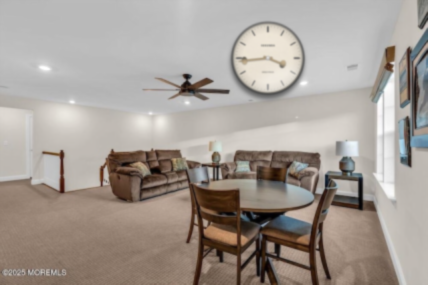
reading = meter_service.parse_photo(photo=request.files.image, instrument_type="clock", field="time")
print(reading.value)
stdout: 3:44
